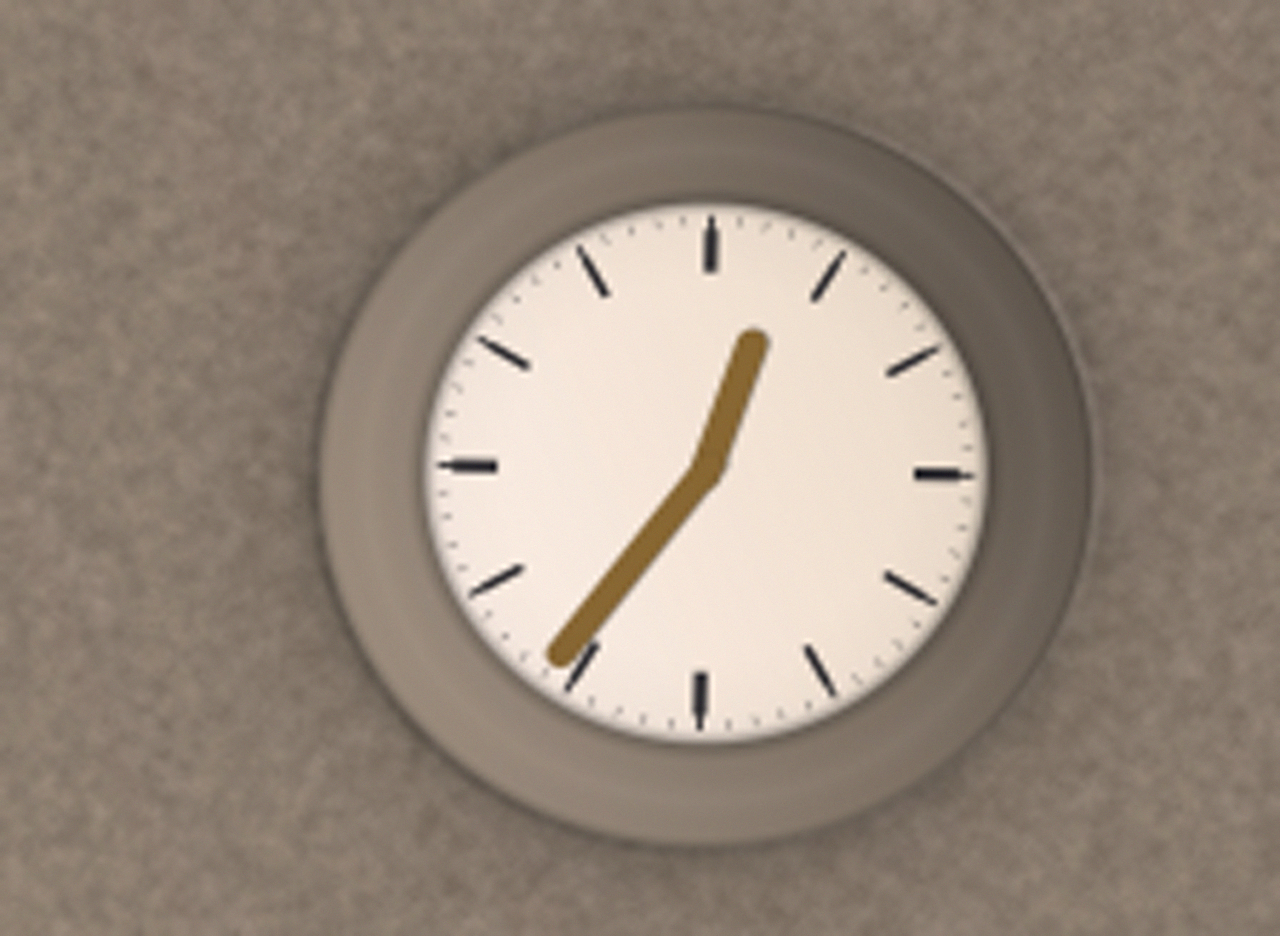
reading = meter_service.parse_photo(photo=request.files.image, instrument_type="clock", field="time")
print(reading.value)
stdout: 12:36
